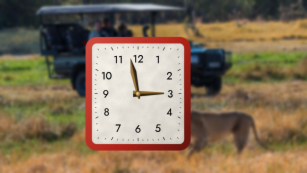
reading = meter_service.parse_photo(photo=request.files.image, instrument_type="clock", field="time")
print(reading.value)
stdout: 2:58
